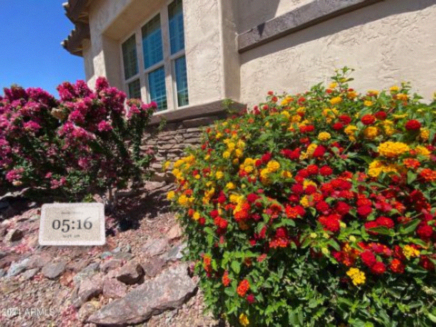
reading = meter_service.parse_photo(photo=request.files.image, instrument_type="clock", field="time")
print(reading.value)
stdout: 5:16
